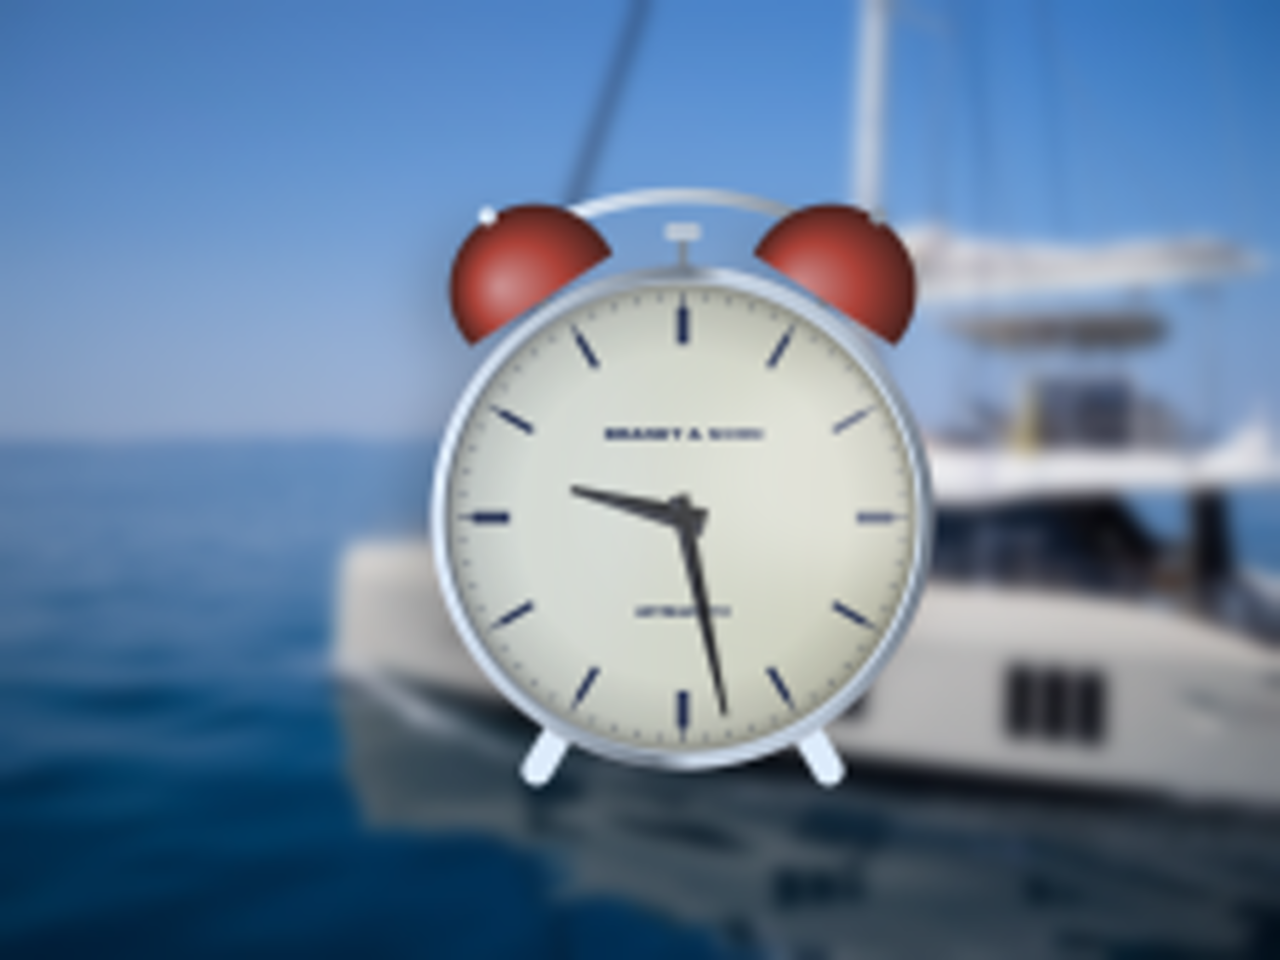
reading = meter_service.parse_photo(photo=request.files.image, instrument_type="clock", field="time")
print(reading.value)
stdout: 9:28
